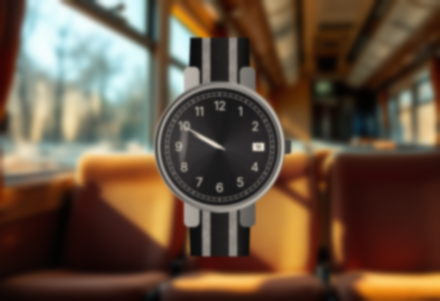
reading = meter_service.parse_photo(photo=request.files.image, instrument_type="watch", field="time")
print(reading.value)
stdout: 9:50
